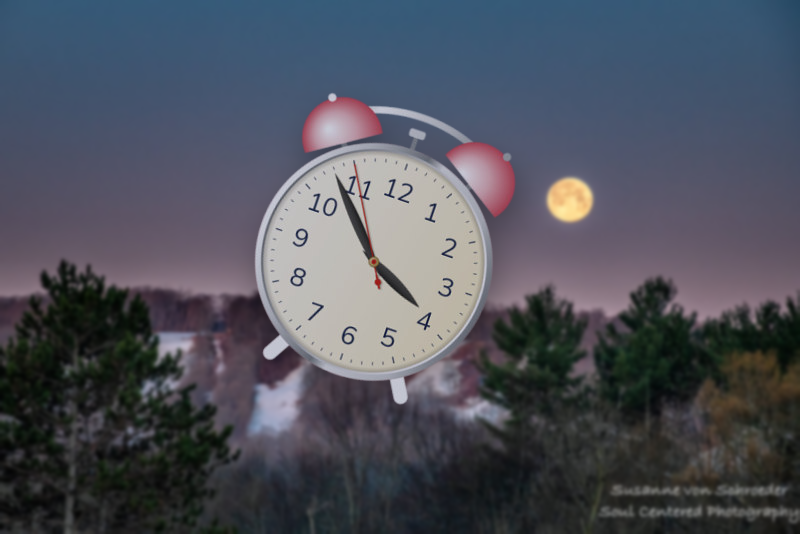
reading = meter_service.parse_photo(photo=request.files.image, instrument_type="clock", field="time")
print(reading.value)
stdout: 3:52:55
